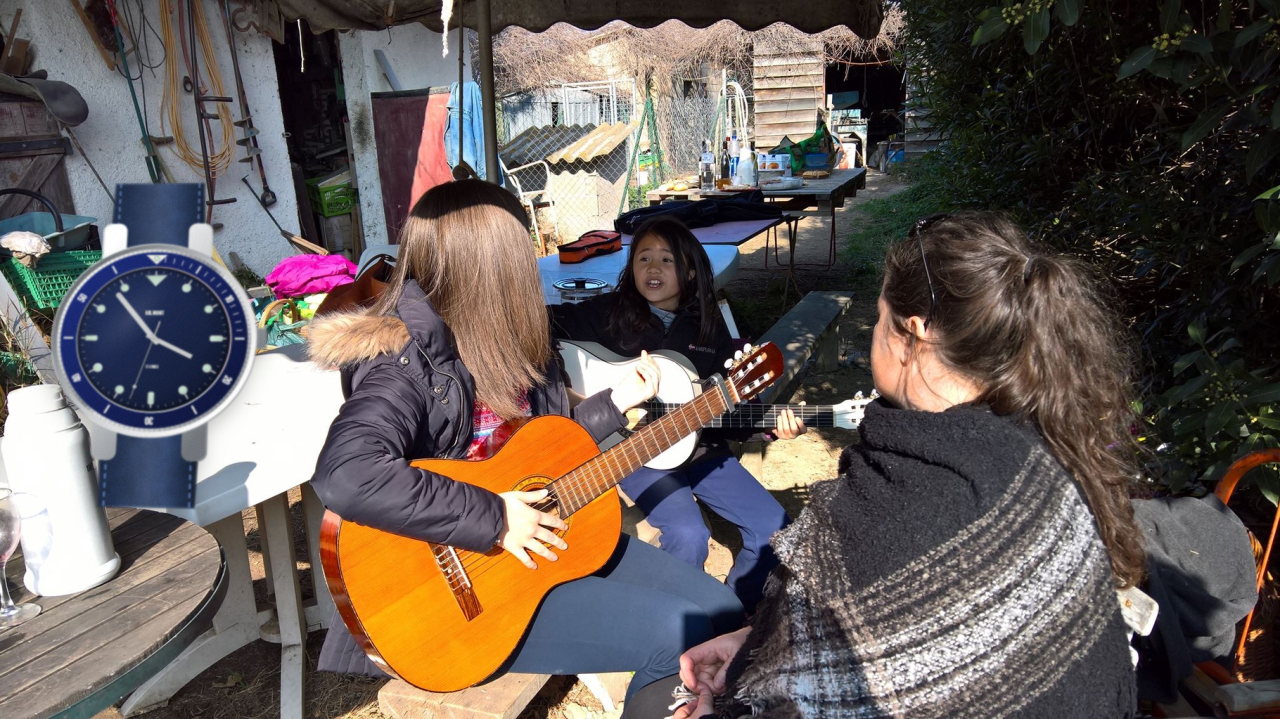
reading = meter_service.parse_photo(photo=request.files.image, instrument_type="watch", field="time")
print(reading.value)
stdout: 3:53:33
